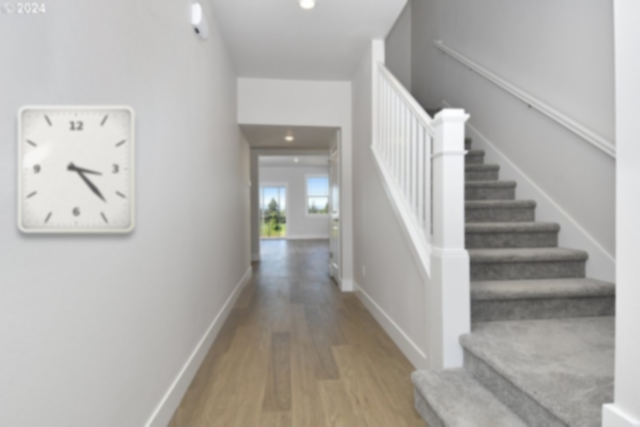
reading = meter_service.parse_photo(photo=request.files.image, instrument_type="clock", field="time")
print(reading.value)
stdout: 3:23
